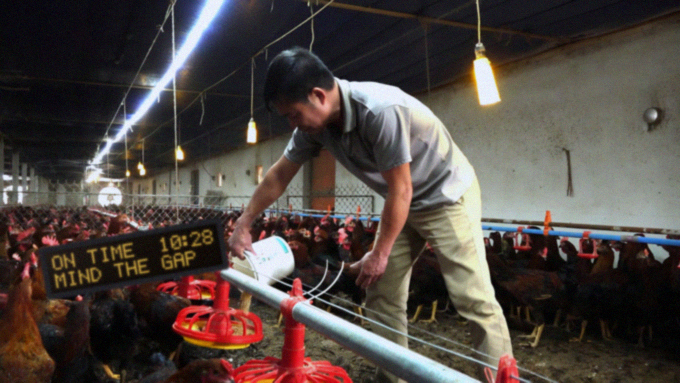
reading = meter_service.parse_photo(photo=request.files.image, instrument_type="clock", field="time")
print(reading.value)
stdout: 10:28
